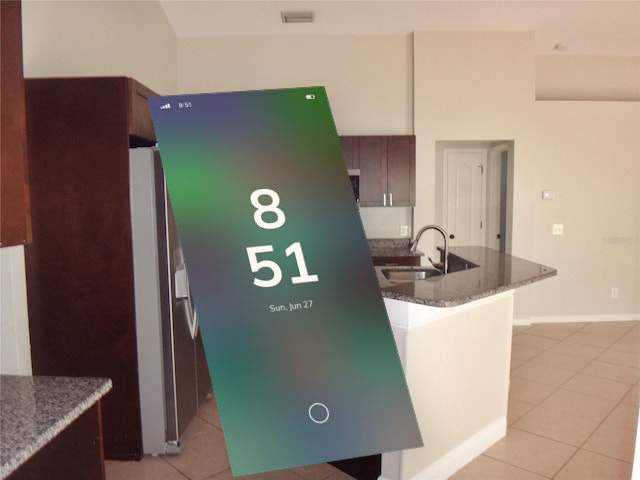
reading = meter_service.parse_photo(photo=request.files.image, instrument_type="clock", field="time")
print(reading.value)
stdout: 8:51
